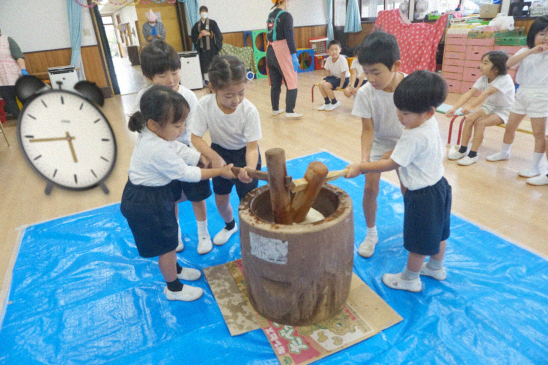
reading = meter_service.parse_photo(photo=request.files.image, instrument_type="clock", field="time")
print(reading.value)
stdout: 5:44
